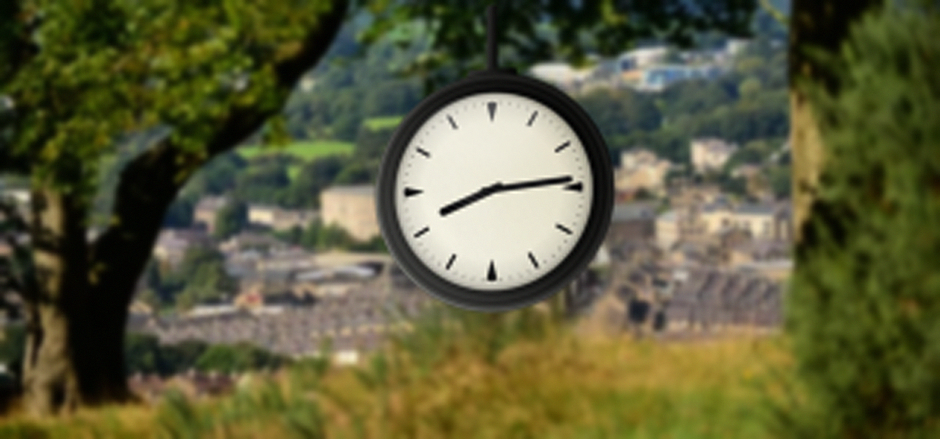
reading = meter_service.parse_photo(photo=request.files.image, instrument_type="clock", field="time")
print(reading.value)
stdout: 8:14
